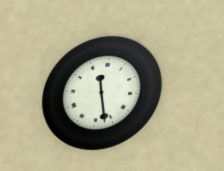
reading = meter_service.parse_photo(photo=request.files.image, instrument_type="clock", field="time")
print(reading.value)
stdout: 11:27
